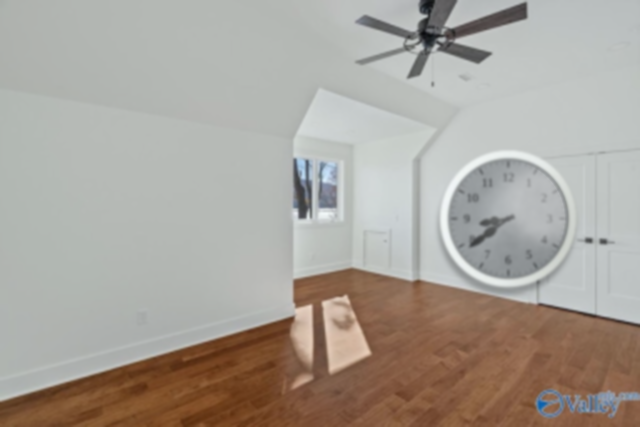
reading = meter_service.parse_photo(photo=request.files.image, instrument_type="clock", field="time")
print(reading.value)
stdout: 8:39
